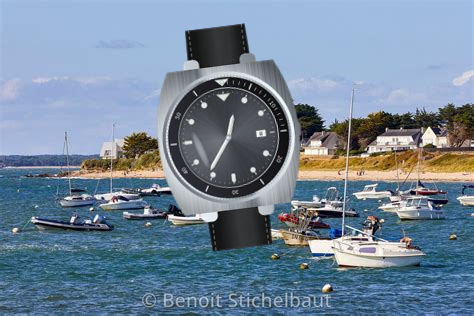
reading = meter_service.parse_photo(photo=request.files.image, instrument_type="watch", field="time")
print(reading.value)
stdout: 12:36
